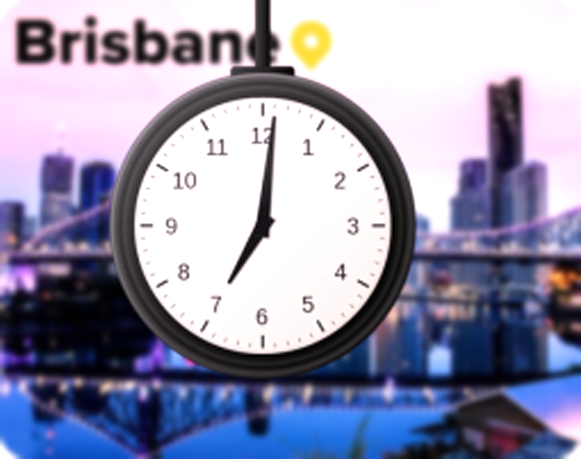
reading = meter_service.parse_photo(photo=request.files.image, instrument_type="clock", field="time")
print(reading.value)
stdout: 7:01
